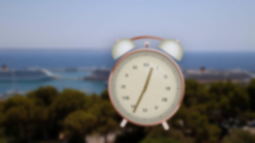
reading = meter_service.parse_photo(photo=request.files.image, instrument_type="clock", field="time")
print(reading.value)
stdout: 12:34
